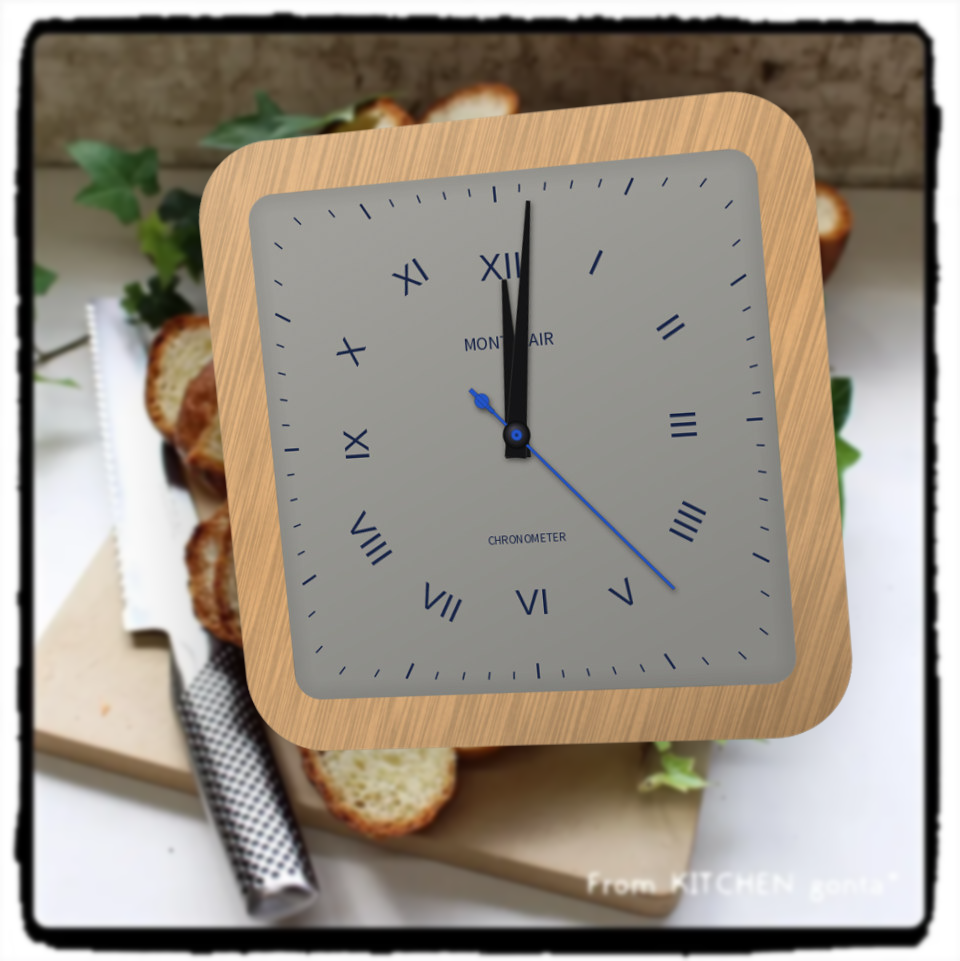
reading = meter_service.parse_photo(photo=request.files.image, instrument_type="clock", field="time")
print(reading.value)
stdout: 12:01:23
